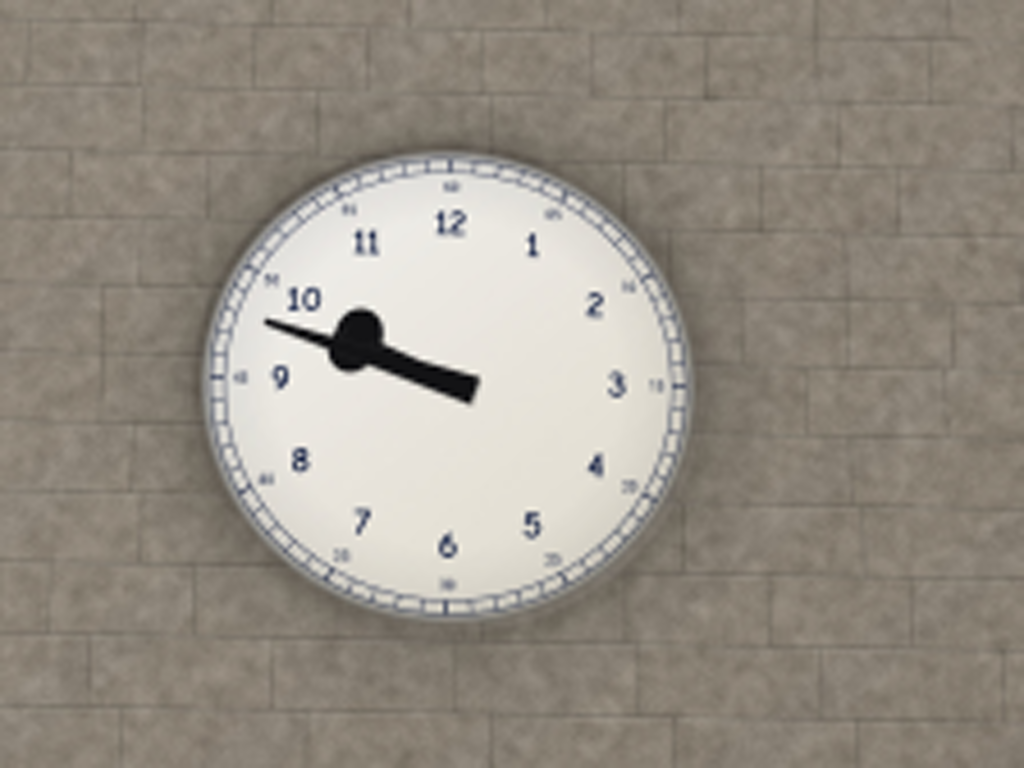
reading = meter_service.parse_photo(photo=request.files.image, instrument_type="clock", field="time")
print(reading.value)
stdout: 9:48
